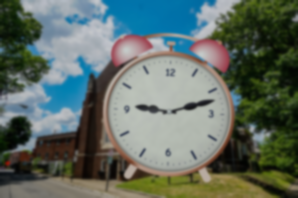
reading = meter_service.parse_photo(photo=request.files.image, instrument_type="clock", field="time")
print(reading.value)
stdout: 9:12
